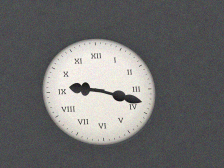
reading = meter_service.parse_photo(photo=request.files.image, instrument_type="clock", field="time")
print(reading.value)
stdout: 9:18
